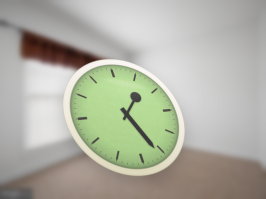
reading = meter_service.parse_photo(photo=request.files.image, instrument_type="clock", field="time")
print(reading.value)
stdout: 1:26
